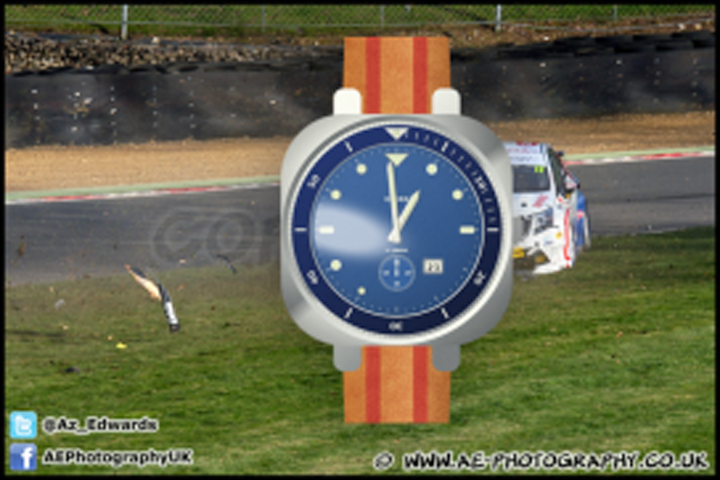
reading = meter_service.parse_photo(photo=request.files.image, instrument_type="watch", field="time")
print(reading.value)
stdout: 12:59
